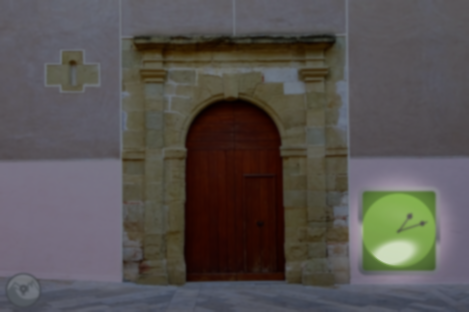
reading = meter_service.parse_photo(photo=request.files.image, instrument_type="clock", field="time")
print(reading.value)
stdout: 1:12
